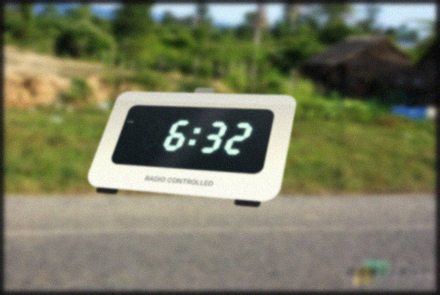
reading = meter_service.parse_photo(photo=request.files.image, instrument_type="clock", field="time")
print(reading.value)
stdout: 6:32
